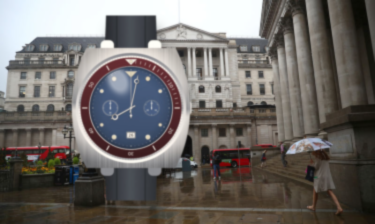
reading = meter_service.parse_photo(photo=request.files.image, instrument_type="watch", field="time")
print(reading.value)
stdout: 8:02
